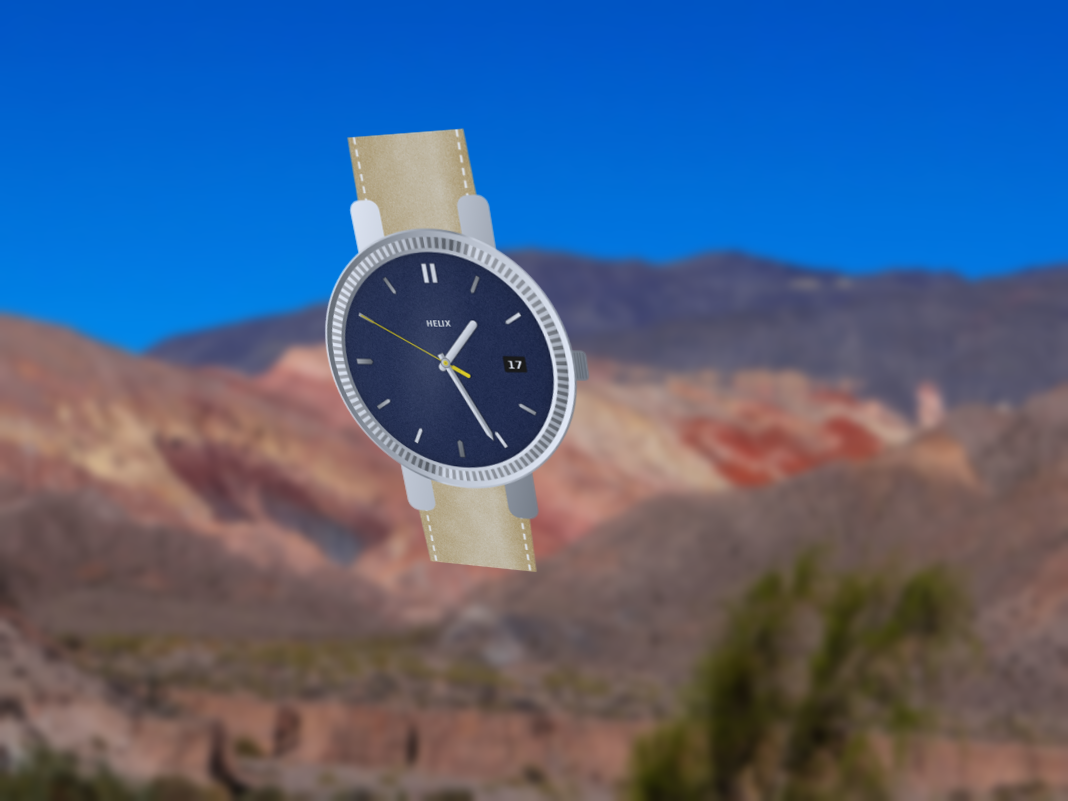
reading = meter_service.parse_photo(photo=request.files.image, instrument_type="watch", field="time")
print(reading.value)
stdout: 1:25:50
